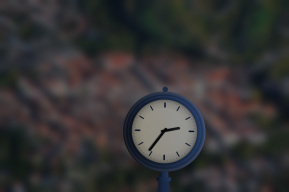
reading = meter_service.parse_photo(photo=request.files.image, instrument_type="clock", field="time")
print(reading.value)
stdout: 2:36
